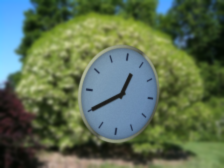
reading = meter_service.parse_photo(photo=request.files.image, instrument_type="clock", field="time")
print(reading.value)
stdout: 12:40
